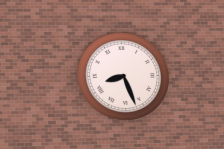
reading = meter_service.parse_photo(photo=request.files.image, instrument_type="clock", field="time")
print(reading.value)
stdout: 8:27
